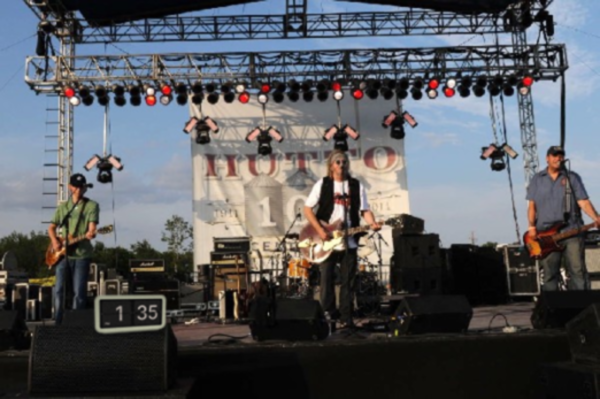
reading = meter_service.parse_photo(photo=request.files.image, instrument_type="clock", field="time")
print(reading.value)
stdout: 1:35
